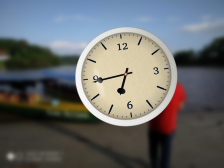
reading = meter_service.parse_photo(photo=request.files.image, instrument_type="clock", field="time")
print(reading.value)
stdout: 6:44
